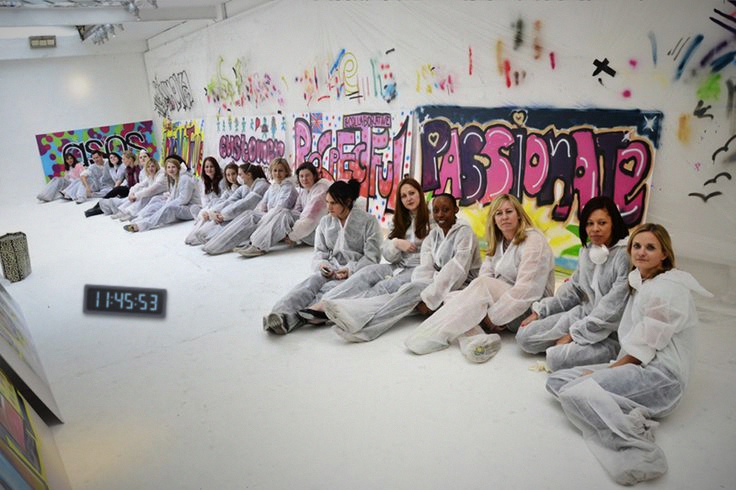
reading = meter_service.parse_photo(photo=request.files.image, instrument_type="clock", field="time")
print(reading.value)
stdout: 11:45:53
